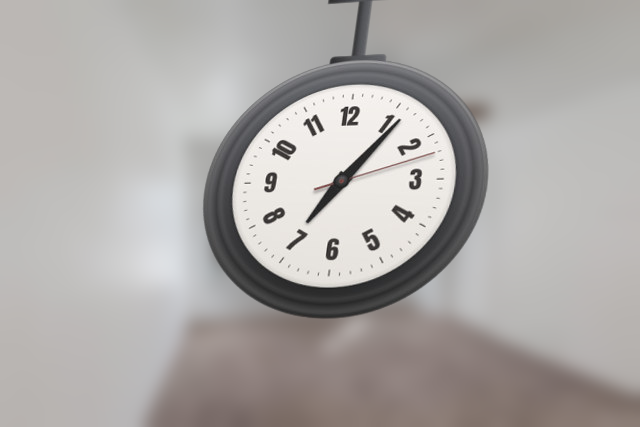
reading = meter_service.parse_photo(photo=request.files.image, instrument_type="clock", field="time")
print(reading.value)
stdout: 7:06:12
